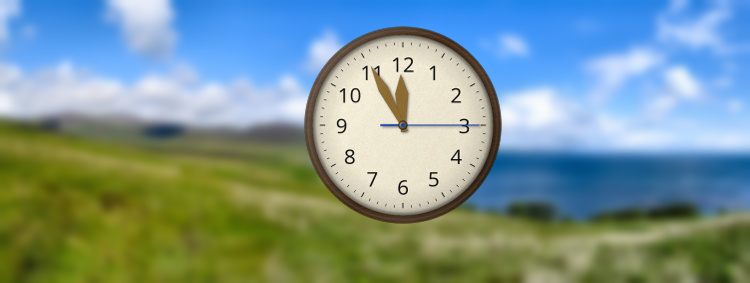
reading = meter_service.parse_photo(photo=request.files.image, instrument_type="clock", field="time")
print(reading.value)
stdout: 11:55:15
